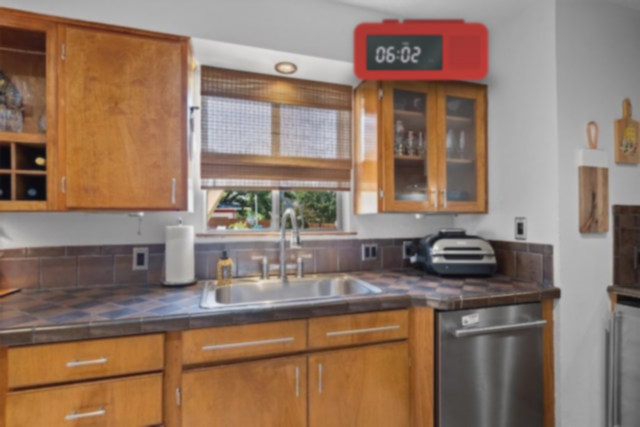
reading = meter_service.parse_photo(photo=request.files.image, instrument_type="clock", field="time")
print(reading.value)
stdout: 6:02
